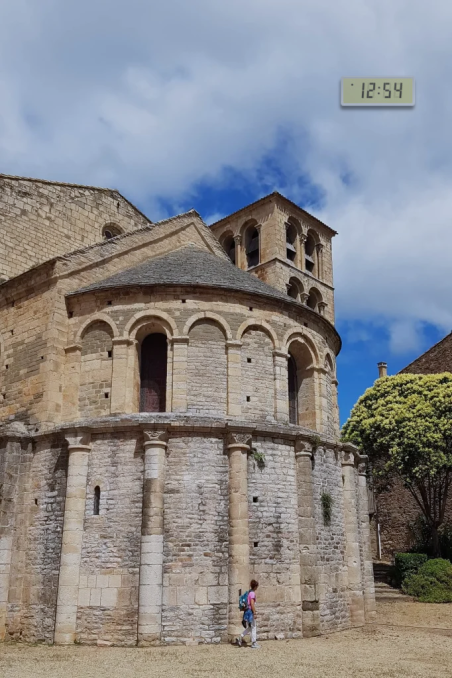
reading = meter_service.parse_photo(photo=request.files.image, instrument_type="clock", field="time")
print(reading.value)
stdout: 12:54
